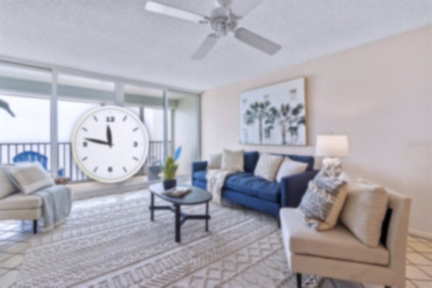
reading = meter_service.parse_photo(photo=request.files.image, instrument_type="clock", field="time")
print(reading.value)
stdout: 11:47
